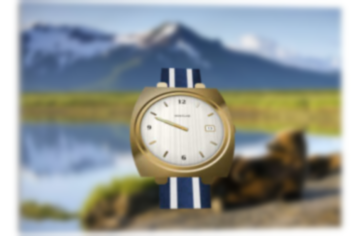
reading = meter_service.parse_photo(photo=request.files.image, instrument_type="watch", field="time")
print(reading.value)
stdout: 9:49
